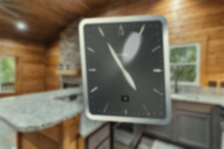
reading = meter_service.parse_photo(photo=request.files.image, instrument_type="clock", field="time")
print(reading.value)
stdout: 4:55
